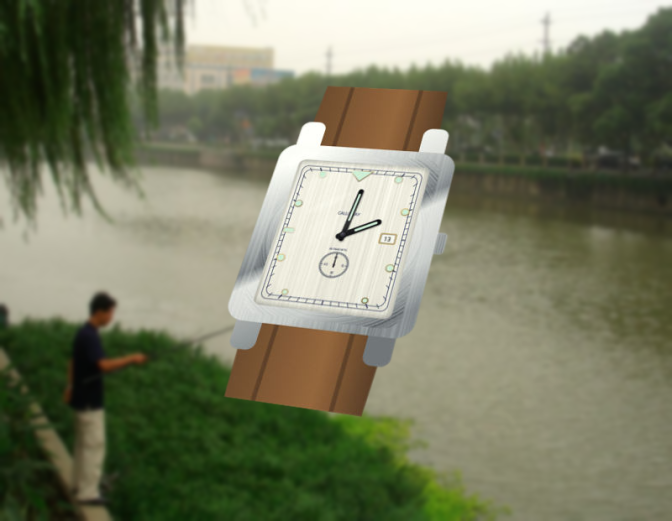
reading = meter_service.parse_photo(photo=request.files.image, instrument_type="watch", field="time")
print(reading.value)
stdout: 2:01
